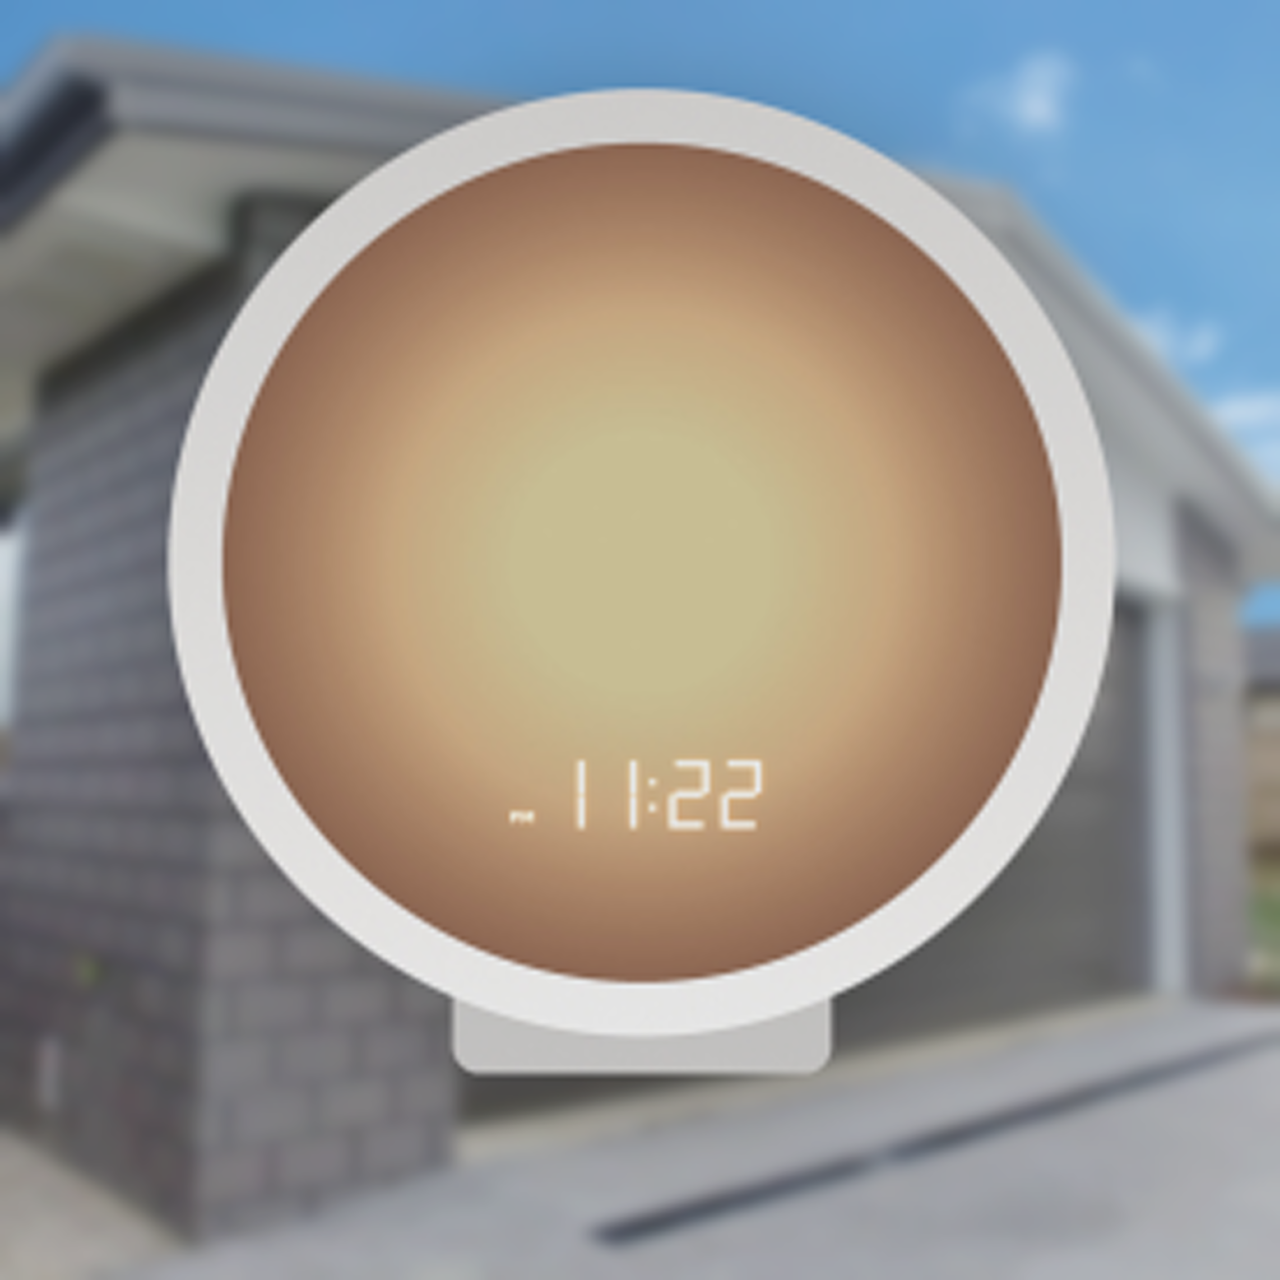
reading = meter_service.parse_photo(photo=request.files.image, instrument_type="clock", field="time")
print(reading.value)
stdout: 11:22
